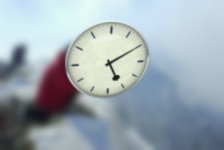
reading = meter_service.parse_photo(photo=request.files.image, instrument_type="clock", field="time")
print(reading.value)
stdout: 5:10
